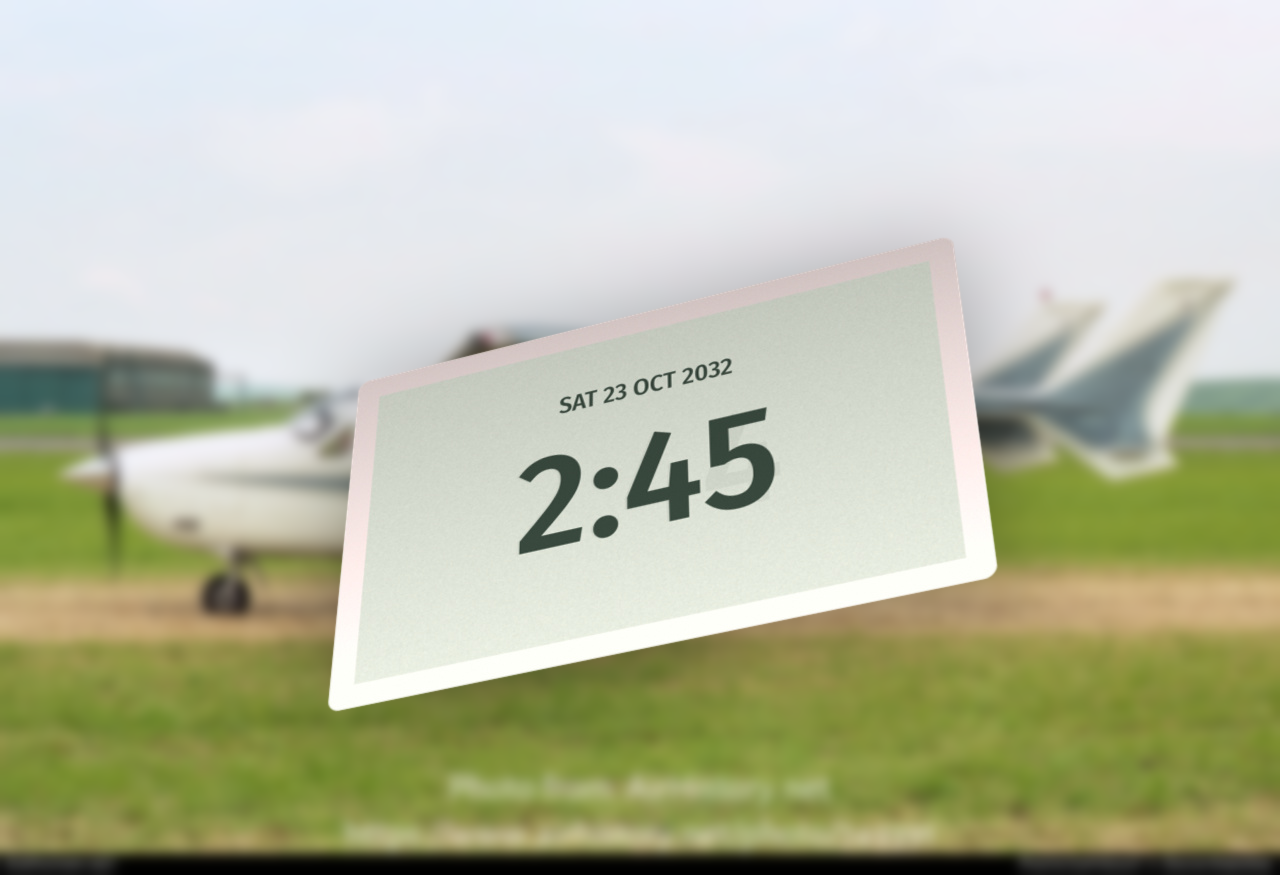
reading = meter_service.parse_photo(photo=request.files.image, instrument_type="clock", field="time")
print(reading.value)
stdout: 2:45
